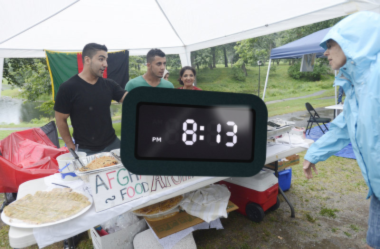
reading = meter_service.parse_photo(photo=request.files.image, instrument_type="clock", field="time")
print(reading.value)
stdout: 8:13
